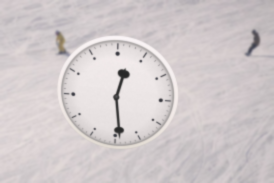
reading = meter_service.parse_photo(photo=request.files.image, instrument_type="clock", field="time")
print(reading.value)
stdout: 12:29
